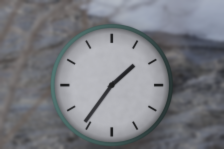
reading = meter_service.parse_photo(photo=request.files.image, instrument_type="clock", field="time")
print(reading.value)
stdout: 1:36
